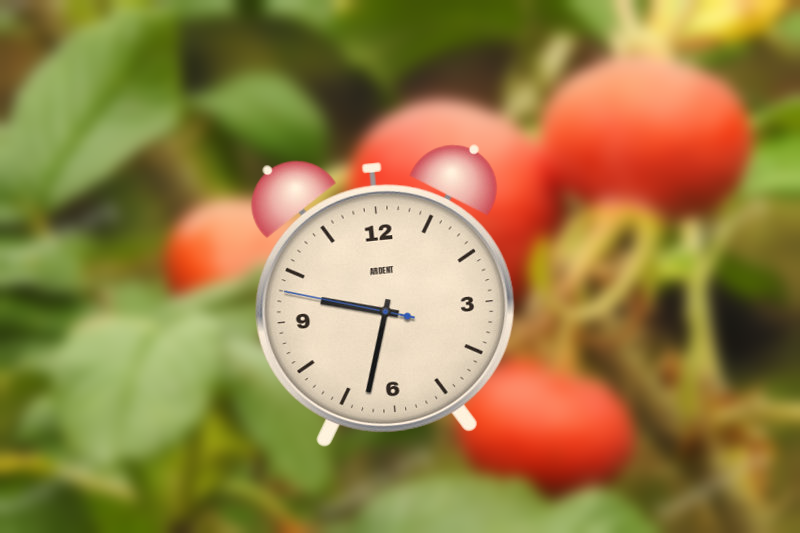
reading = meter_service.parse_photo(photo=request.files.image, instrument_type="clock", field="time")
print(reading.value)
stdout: 9:32:48
